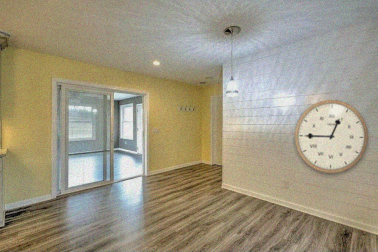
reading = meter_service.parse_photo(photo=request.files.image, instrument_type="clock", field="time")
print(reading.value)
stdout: 12:45
